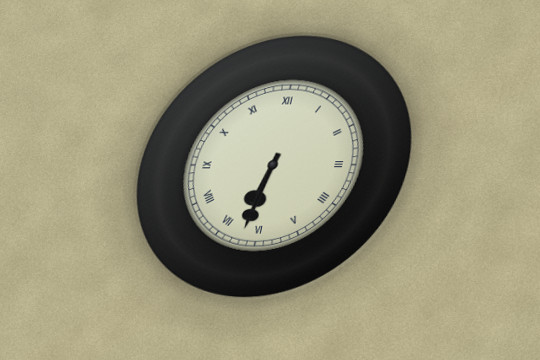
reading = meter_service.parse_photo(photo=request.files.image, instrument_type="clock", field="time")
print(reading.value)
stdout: 6:32
